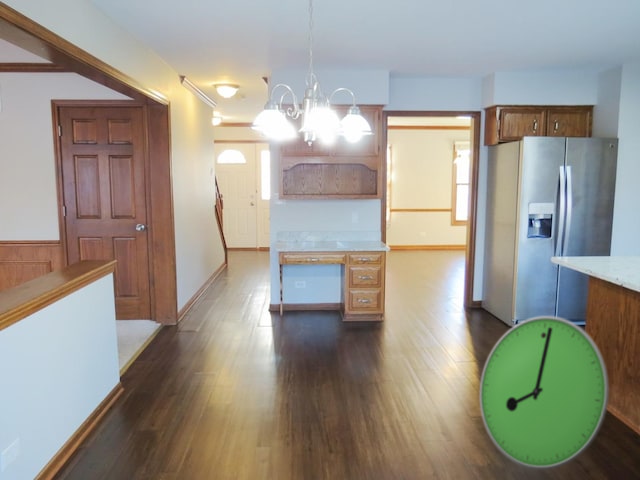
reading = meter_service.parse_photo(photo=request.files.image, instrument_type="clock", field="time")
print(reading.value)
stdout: 8:01
